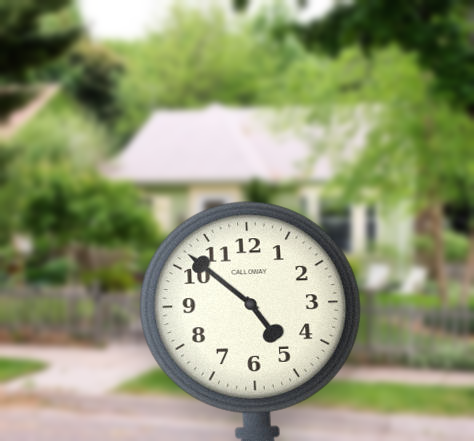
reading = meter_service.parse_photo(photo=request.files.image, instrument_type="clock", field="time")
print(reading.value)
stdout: 4:52
